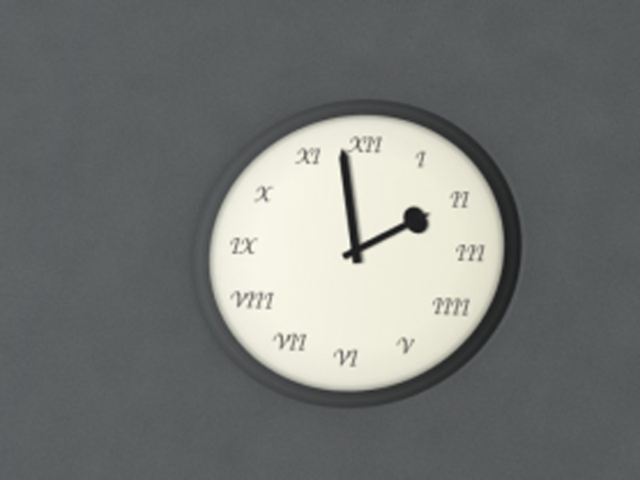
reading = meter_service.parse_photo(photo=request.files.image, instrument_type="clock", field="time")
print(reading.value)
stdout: 1:58
